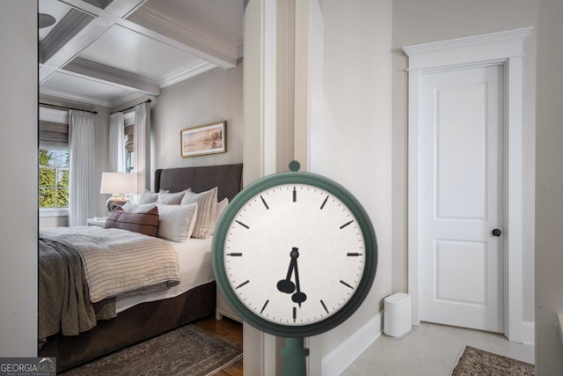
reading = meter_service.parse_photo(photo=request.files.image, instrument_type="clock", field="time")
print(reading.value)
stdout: 6:29
